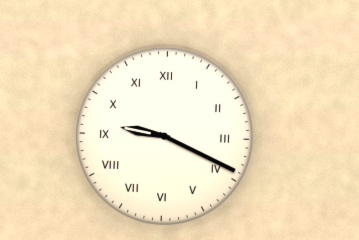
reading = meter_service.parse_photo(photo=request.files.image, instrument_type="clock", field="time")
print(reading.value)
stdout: 9:19
